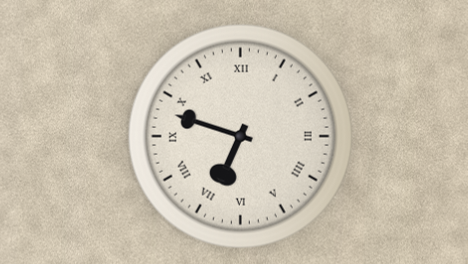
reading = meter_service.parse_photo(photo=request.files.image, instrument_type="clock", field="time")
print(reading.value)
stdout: 6:48
